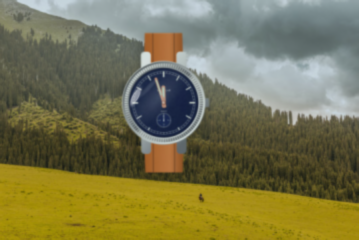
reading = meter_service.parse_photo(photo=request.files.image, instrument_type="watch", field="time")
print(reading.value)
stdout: 11:57
